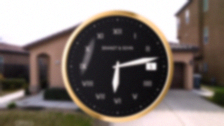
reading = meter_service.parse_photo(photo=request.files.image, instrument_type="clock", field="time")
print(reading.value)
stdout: 6:13
